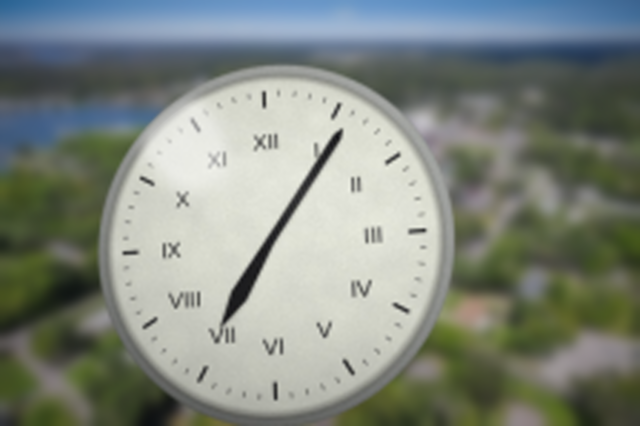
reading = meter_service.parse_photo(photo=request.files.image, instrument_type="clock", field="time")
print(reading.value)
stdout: 7:06
